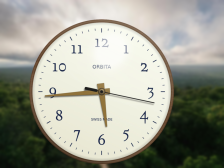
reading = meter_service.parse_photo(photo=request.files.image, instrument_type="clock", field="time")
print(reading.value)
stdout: 5:44:17
